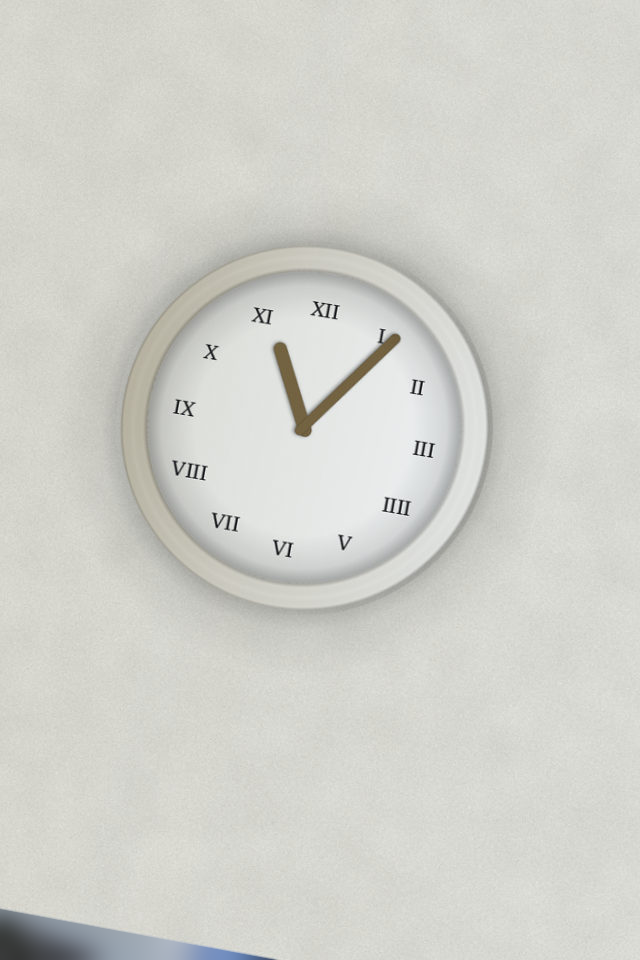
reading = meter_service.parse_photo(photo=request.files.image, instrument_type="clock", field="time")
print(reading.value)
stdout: 11:06
